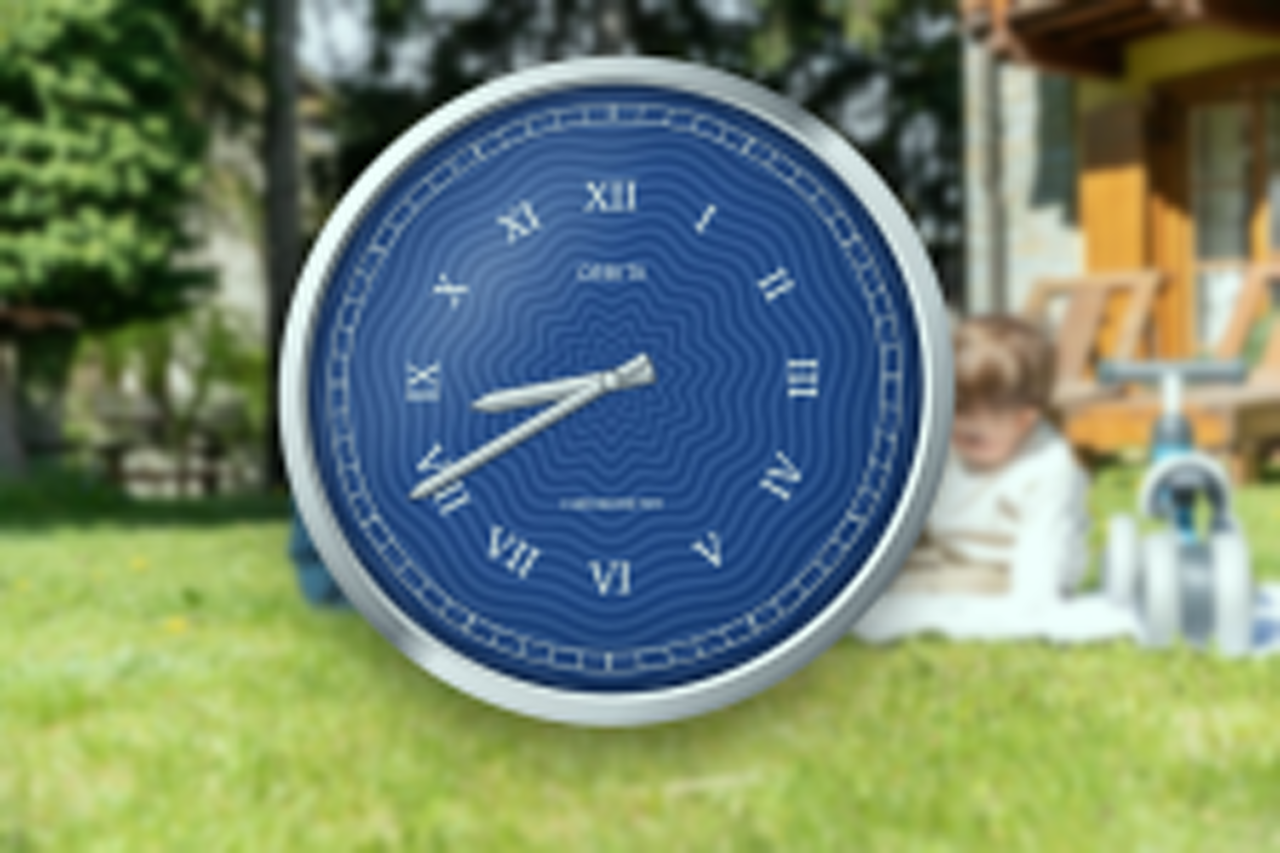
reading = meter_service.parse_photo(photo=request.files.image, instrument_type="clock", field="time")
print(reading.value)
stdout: 8:40
